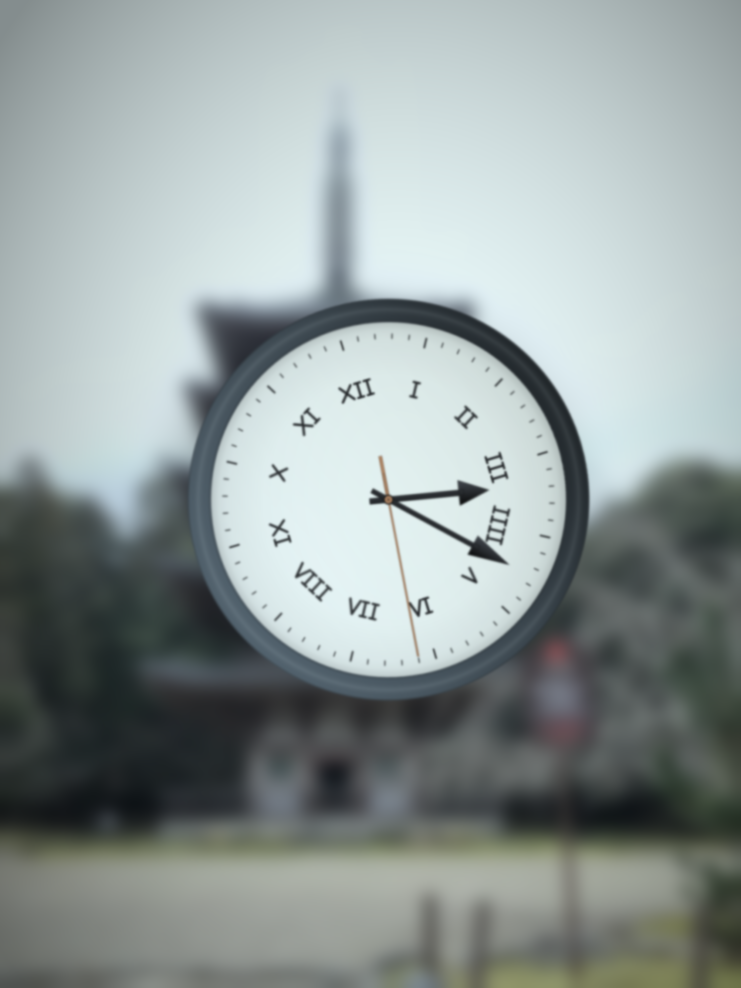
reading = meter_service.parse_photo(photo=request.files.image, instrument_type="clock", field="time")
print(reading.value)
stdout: 3:22:31
